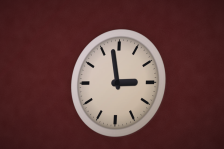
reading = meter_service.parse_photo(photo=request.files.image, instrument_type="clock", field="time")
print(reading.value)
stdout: 2:58
